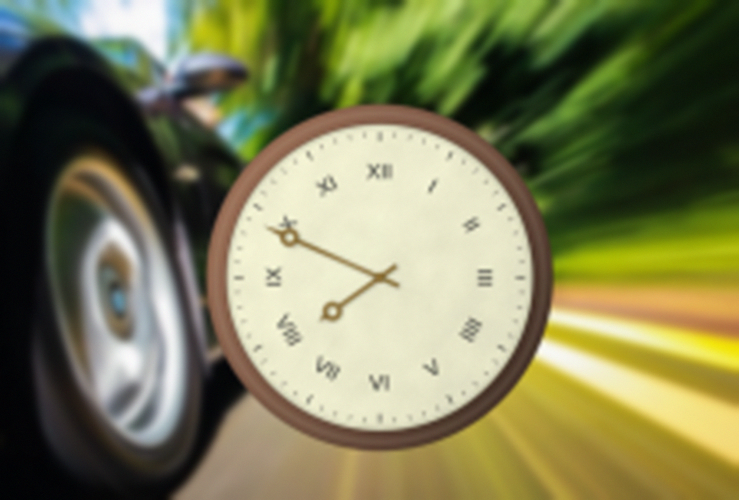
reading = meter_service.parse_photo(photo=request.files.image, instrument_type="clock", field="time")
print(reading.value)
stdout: 7:49
